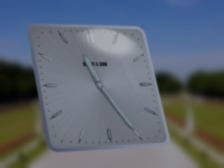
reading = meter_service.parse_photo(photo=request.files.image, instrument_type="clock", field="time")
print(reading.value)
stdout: 11:25
